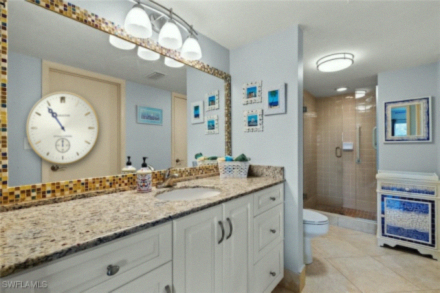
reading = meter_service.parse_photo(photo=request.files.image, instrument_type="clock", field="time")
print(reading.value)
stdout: 10:54
